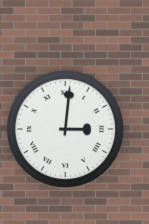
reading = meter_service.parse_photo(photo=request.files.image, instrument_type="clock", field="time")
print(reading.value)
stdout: 3:01
